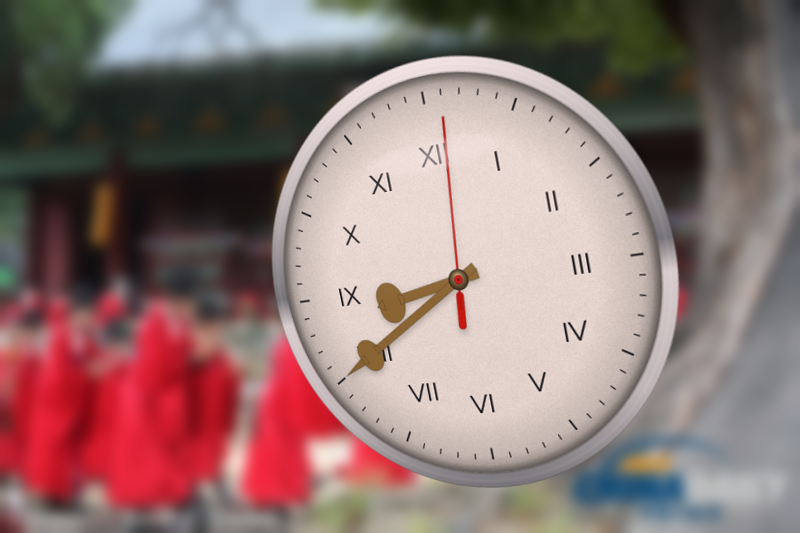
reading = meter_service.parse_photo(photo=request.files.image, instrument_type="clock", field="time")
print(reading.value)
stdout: 8:40:01
